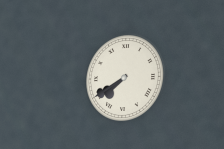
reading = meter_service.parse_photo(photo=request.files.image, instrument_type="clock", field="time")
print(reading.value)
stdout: 7:40
